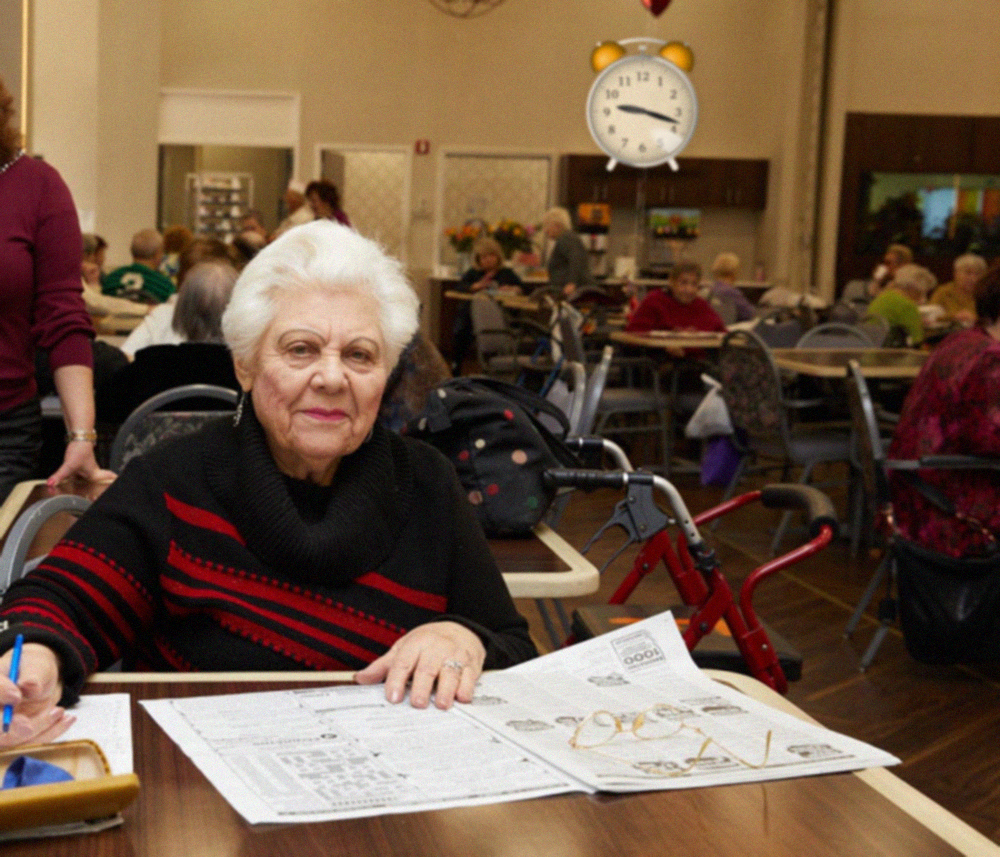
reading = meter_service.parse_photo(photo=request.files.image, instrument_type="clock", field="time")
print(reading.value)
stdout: 9:18
